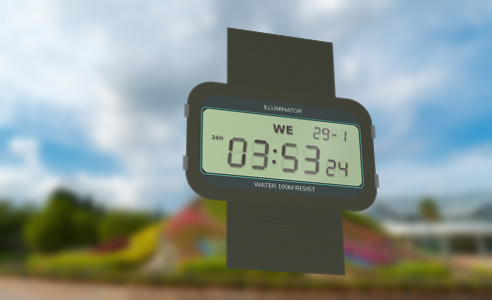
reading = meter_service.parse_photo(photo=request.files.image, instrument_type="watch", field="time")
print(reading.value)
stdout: 3:53:24
